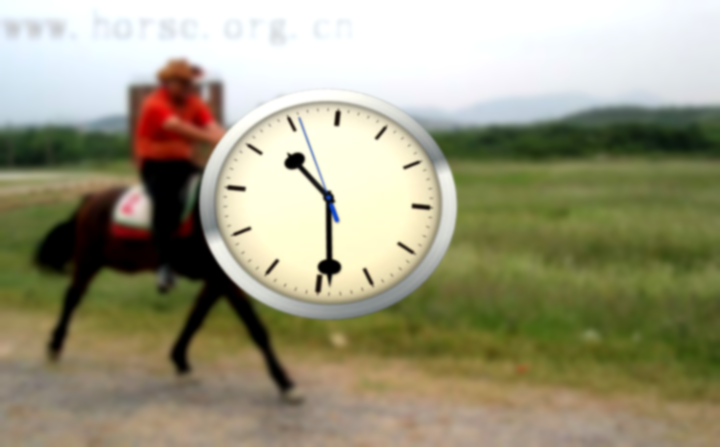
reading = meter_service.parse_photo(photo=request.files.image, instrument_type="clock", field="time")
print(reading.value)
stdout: 10:28:56
